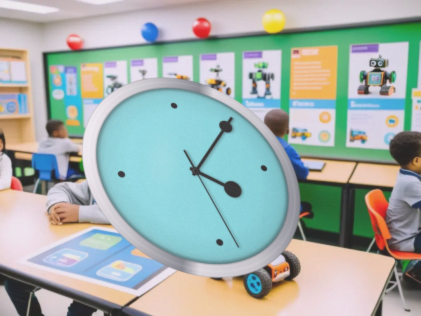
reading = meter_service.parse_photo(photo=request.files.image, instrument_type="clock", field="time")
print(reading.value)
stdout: 4:07:28
